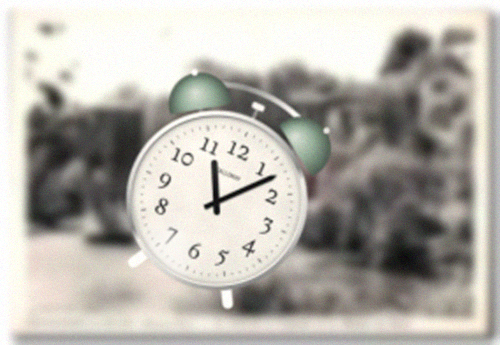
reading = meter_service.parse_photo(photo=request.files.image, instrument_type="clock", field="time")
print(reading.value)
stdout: 11:07
